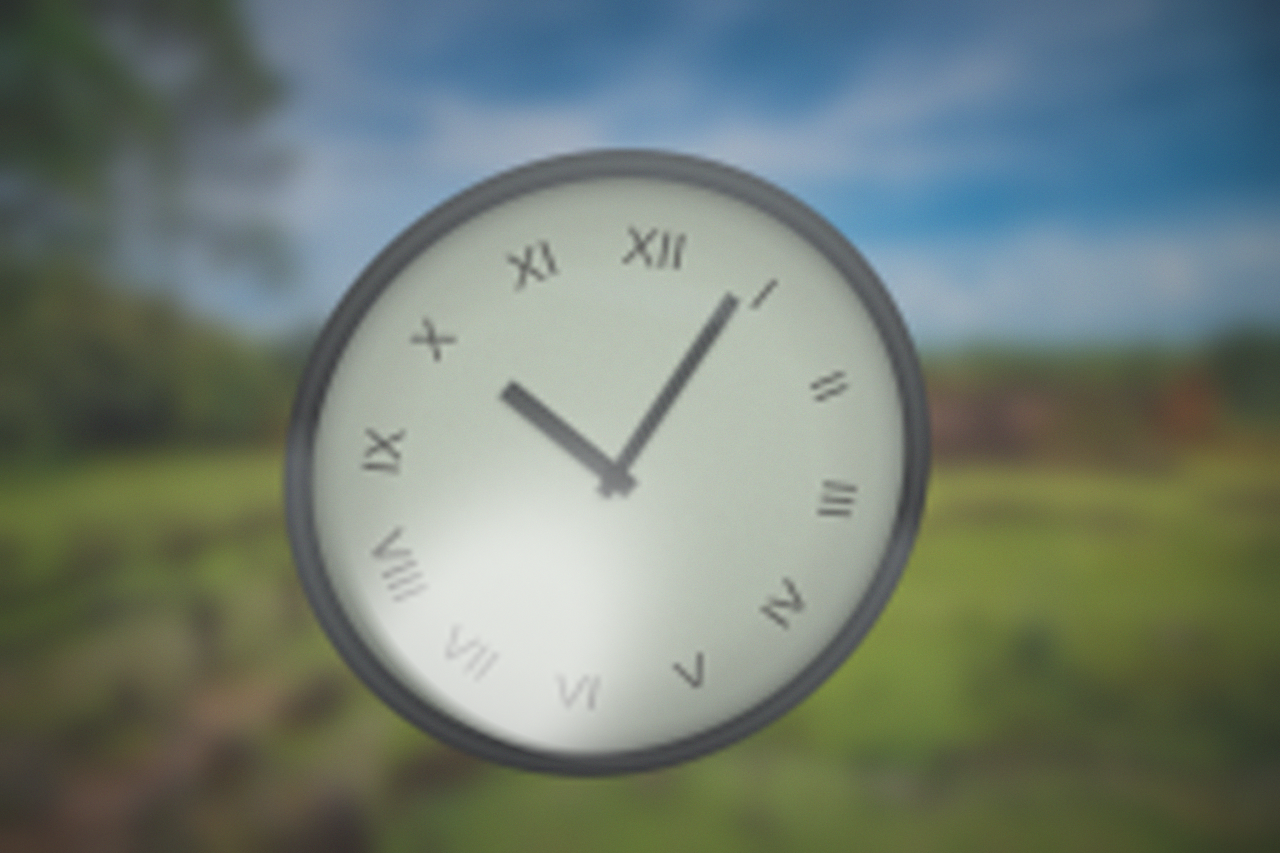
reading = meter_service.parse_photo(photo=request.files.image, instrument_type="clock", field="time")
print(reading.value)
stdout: 10:04
